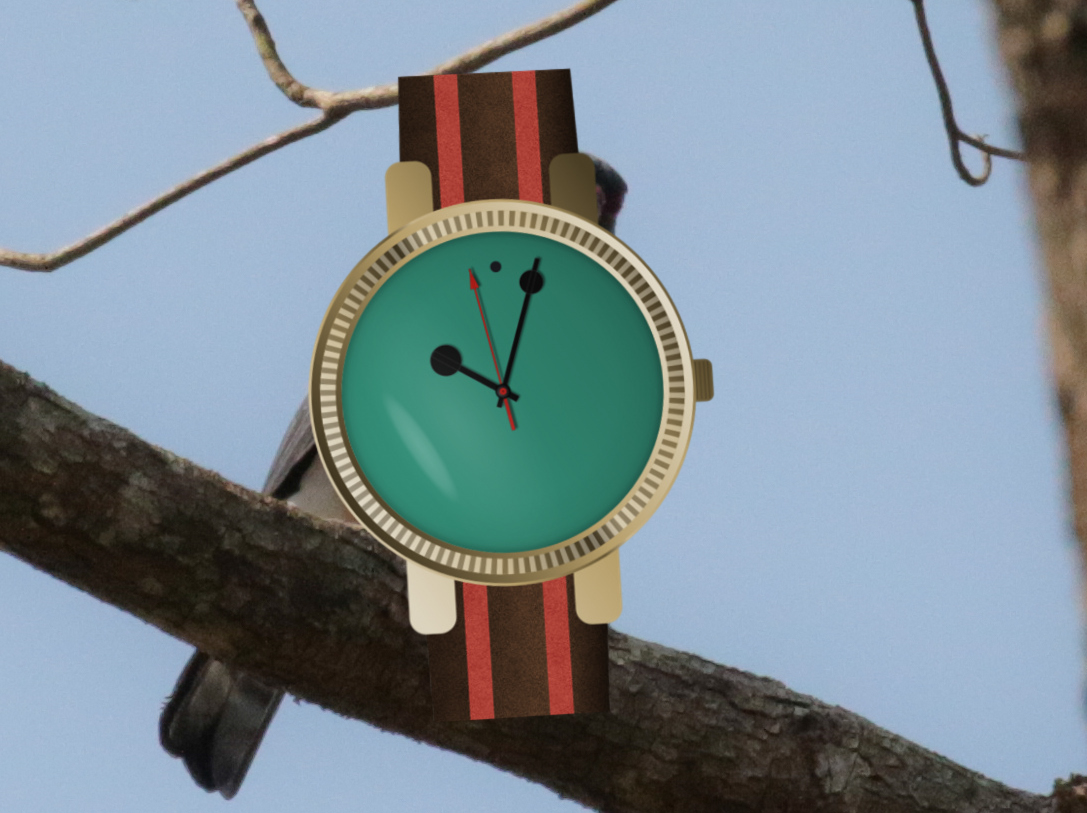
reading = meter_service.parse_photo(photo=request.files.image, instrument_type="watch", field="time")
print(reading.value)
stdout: 10:02:58
